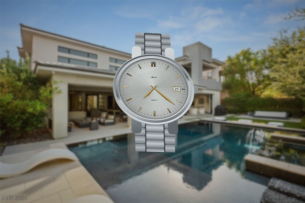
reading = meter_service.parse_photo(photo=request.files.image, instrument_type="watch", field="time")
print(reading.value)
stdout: 7:22
